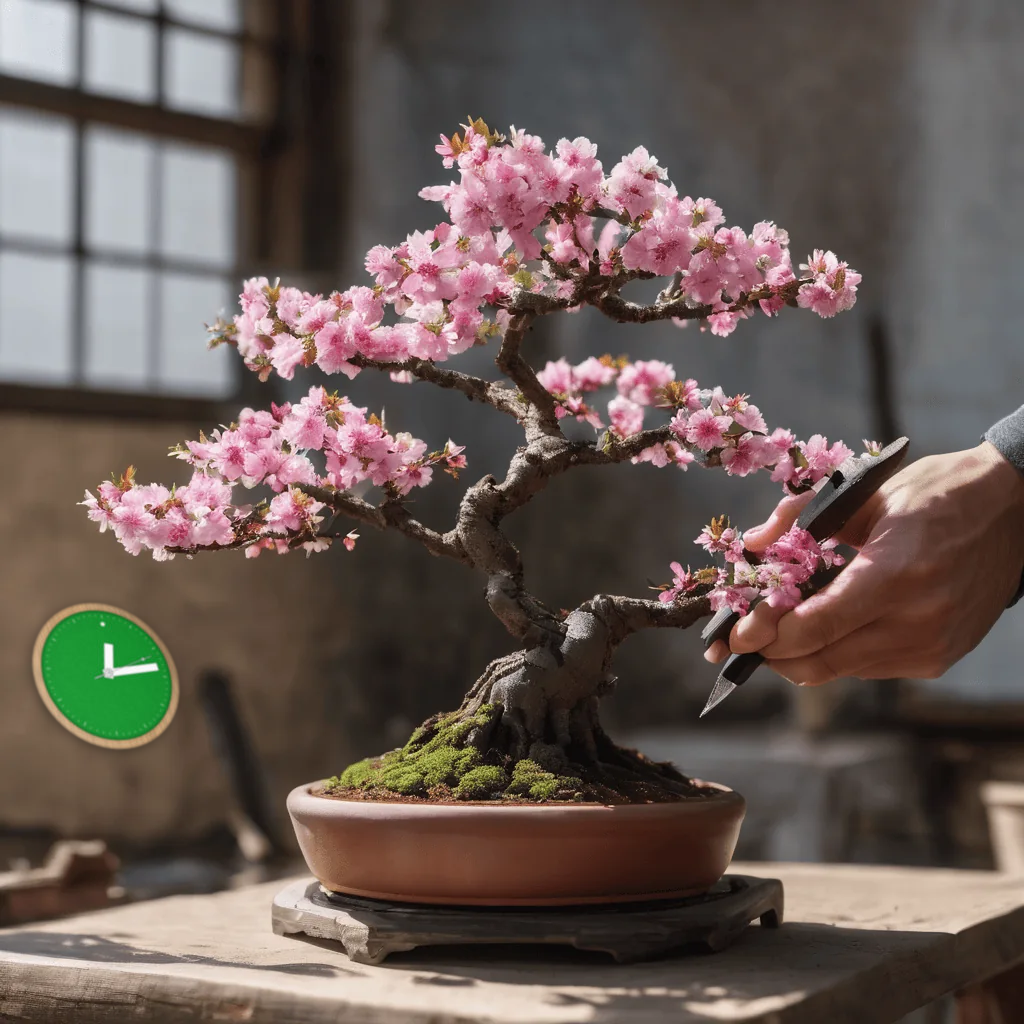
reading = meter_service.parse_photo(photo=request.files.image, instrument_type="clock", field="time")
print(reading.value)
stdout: 12:13:11
